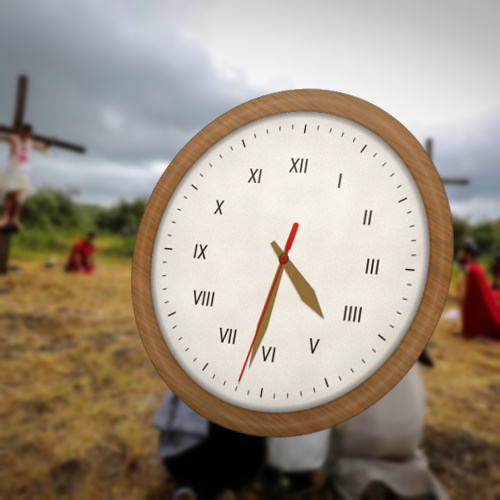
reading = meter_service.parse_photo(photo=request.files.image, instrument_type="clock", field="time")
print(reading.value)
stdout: 4:31:32
